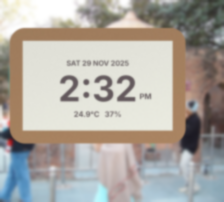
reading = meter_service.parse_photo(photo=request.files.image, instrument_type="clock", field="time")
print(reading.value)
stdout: 2:32
